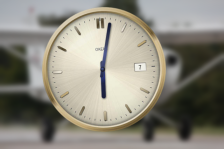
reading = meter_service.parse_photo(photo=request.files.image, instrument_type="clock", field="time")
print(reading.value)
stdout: 6:02
